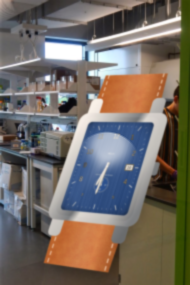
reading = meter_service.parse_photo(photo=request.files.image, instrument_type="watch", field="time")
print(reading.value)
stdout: 6:31
